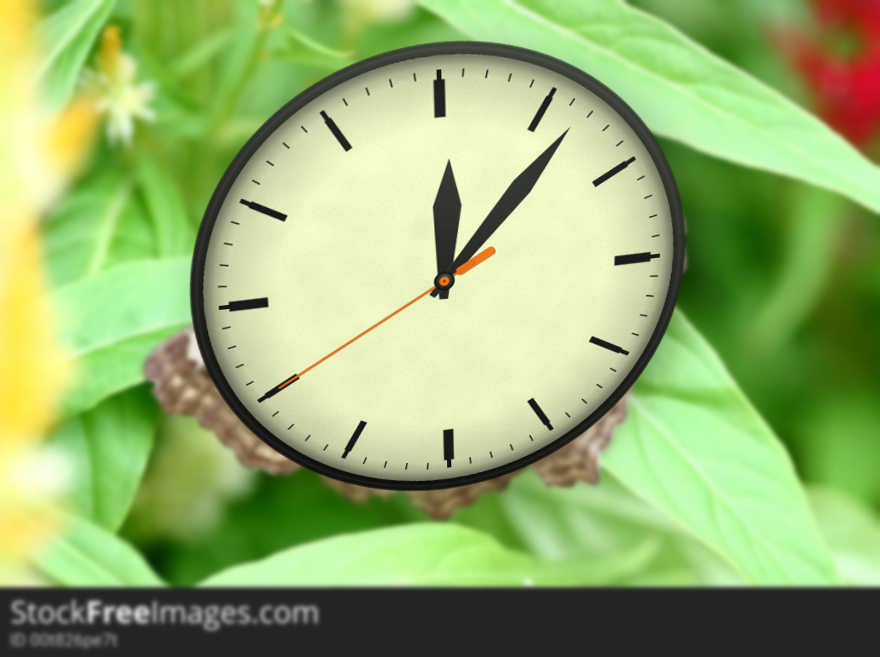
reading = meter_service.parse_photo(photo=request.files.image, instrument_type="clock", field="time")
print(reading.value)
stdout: 12:06:40
